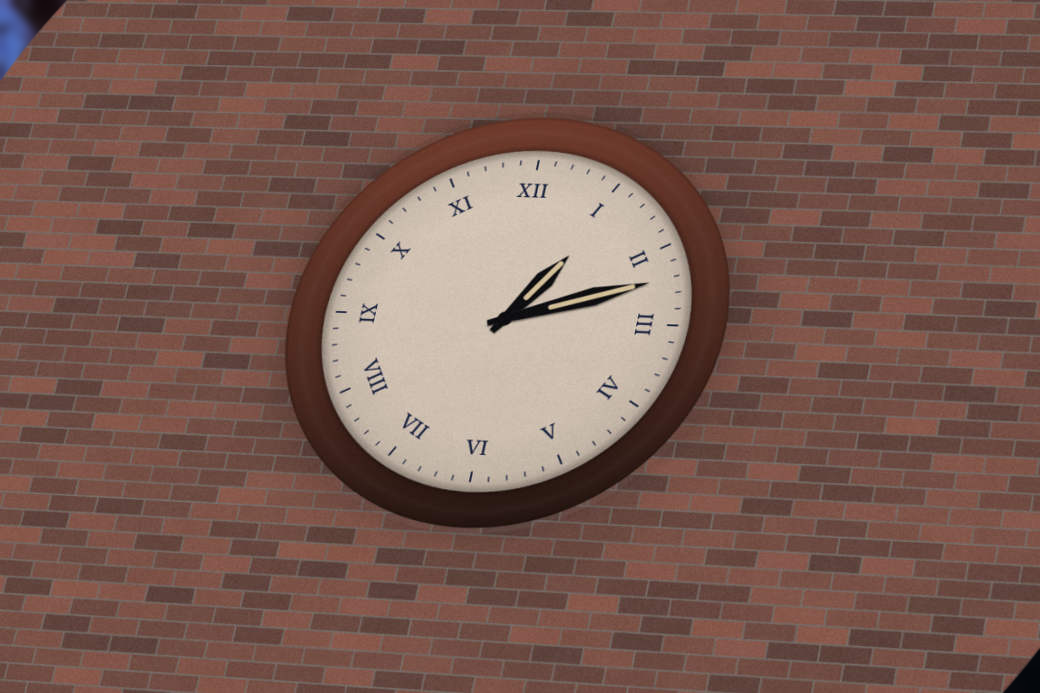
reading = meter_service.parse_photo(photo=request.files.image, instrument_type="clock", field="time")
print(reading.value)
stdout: 1:12
